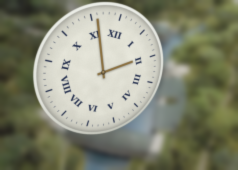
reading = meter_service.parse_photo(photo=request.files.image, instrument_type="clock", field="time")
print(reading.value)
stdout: 1:56
